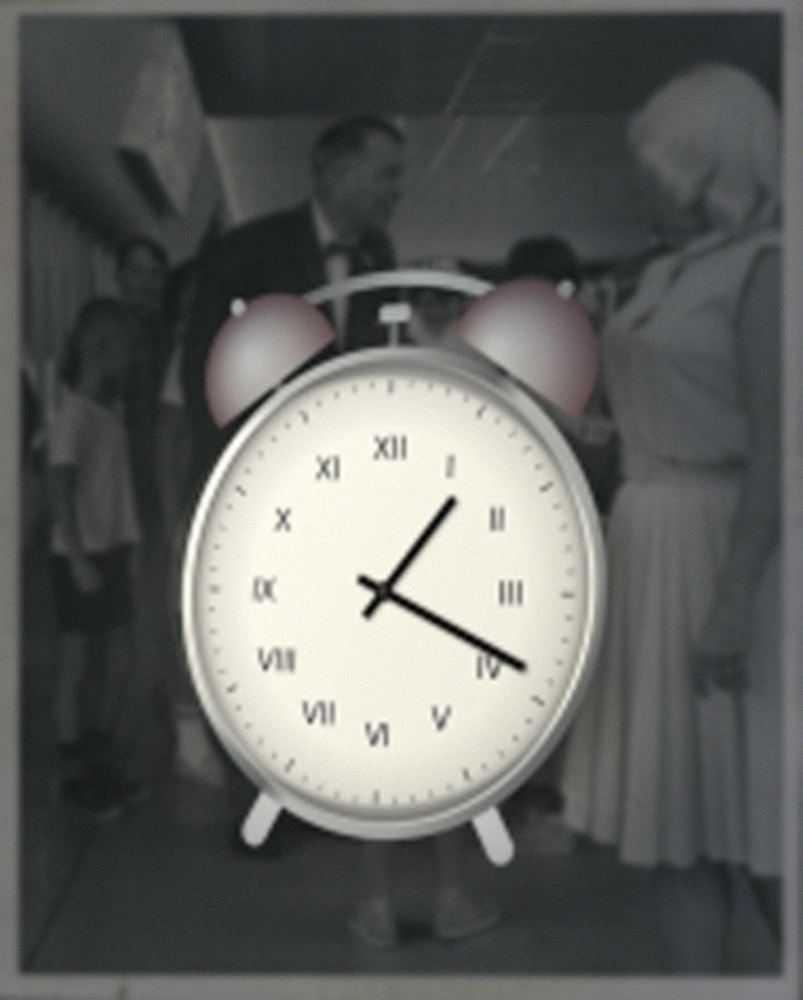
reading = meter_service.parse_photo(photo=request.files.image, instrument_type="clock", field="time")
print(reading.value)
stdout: 1:19
